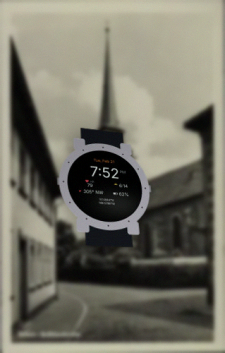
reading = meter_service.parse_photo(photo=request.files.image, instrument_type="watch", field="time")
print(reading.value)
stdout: 7:52
